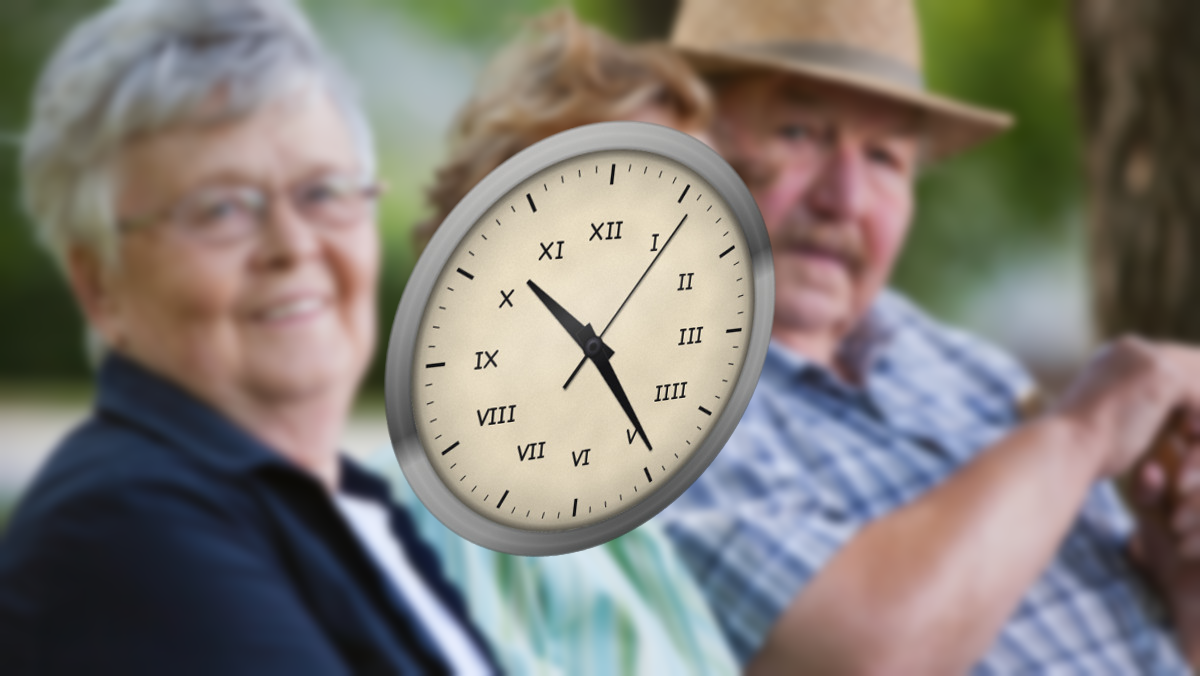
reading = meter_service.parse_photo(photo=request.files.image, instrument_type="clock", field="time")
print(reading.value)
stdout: 10:24:06
